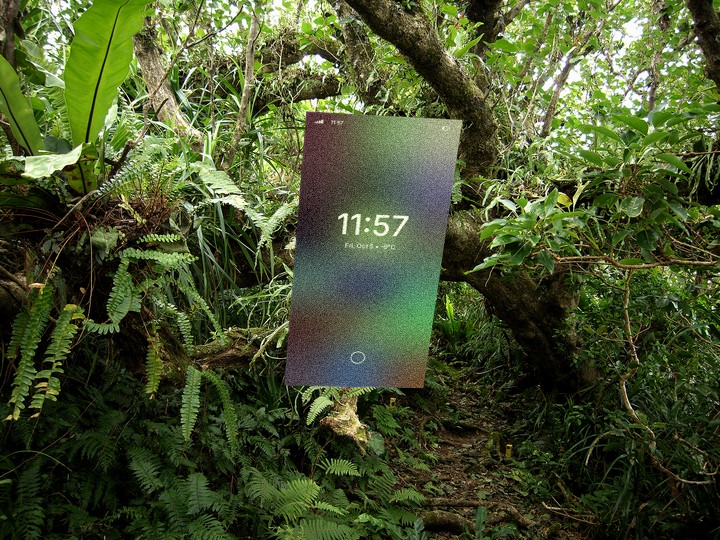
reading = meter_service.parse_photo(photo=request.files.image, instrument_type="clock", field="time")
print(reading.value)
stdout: 11:57
